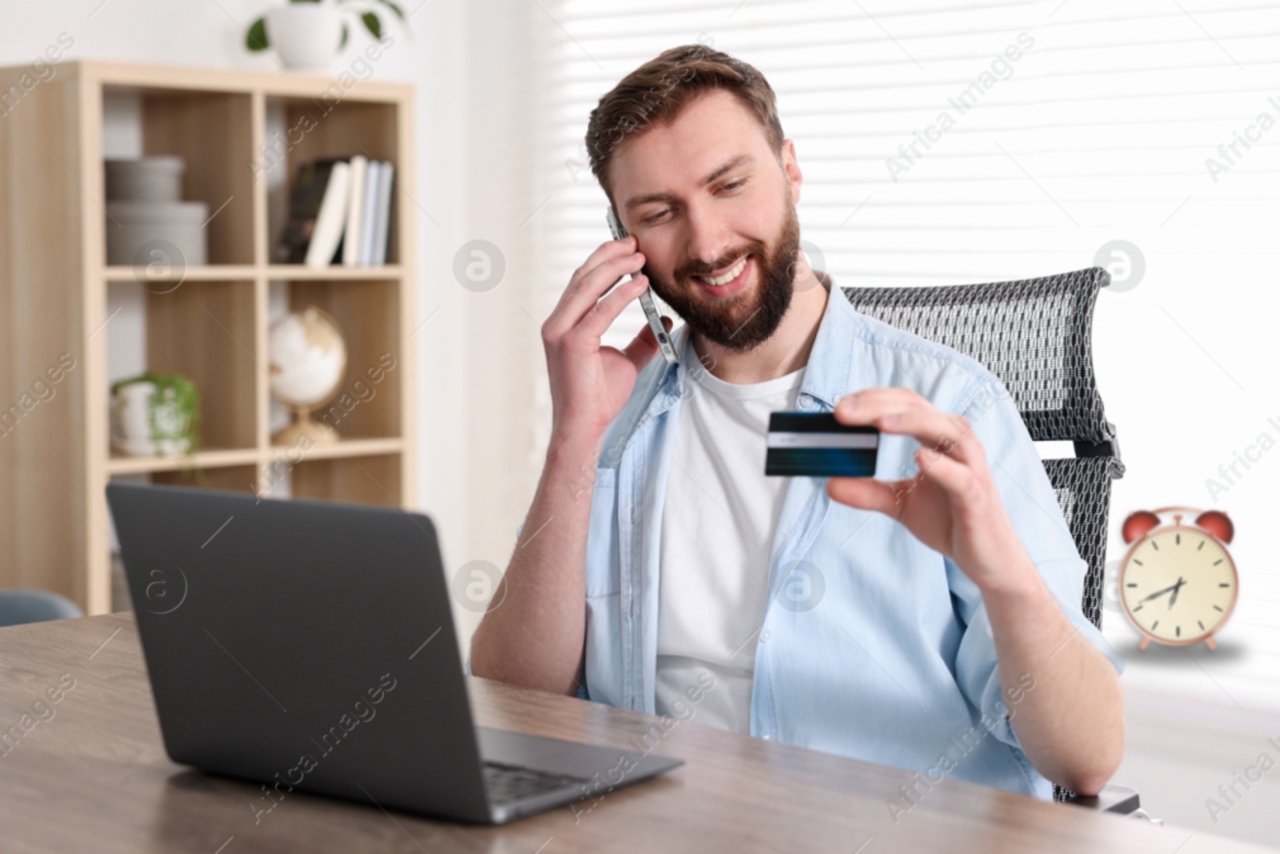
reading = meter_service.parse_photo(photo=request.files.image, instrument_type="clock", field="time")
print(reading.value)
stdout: 6:41
